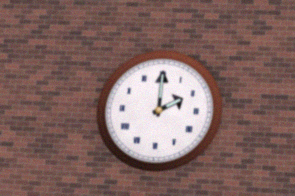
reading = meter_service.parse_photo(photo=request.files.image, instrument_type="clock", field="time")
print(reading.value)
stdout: 2:00
